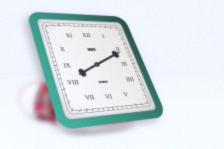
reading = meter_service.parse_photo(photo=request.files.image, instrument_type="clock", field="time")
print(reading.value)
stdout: 8:11
